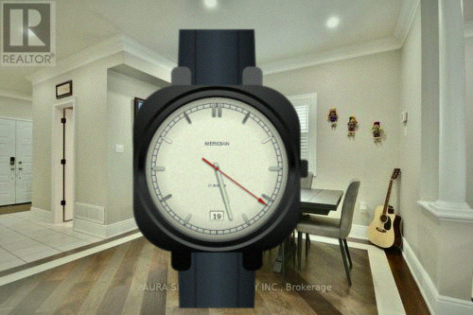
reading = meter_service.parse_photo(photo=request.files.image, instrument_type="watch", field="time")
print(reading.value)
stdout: 5:27:21
